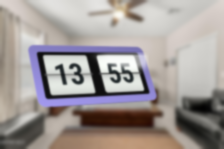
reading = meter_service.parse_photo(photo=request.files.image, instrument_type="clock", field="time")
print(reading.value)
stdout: 13:55
